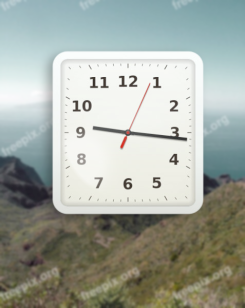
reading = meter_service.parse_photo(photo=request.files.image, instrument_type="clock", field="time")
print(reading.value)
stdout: 9:16:04
